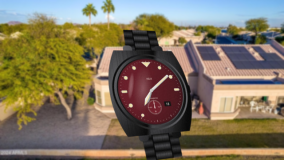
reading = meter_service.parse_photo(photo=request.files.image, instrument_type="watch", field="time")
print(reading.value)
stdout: 7:09
